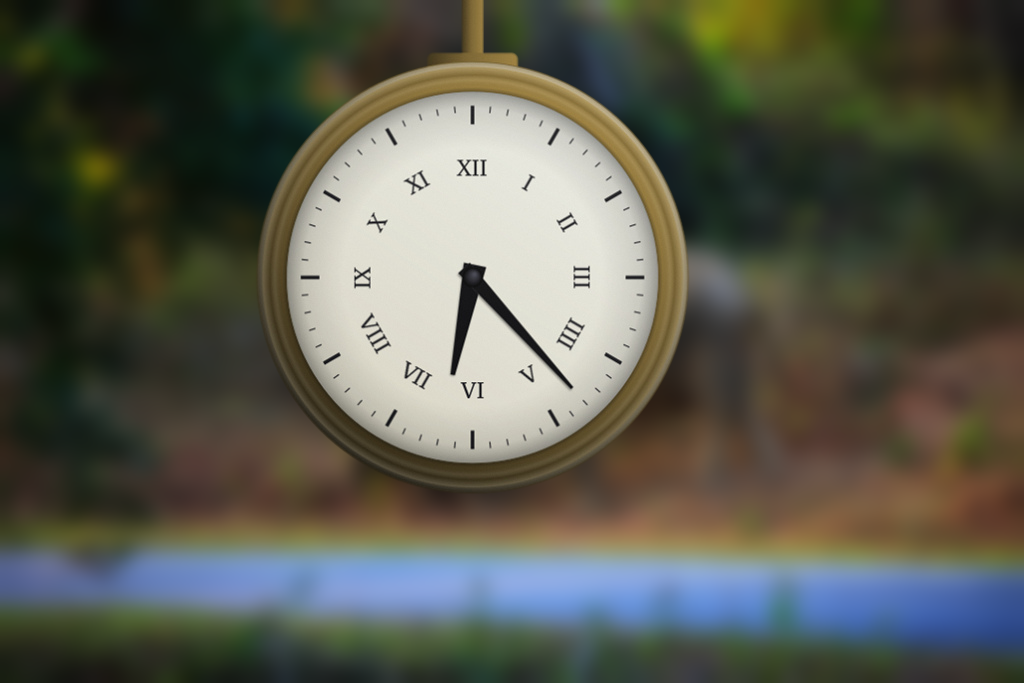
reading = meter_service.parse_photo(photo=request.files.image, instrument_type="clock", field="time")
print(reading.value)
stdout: 6:23
